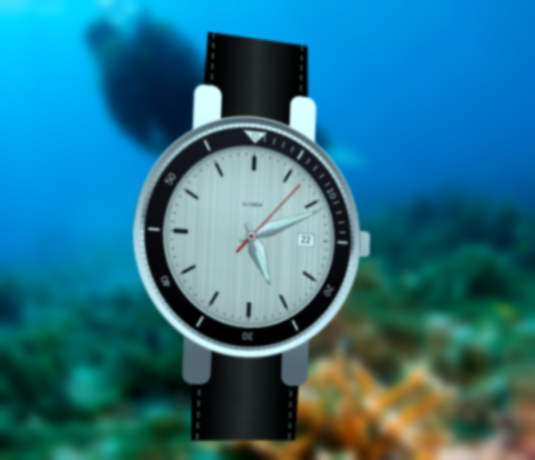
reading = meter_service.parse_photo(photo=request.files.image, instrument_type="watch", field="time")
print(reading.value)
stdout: 5:11:07
